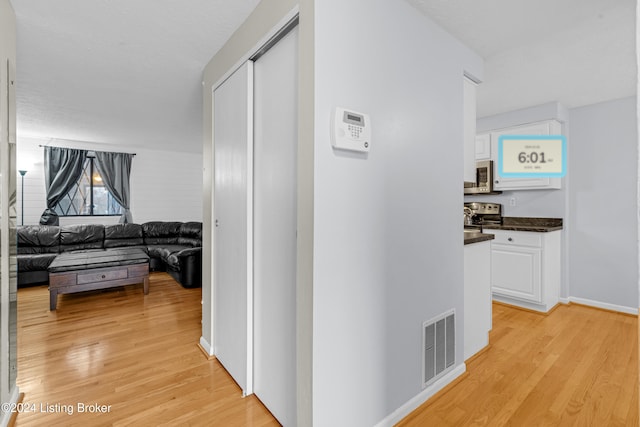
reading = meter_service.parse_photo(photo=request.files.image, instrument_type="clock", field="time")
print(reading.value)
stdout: 6:01
